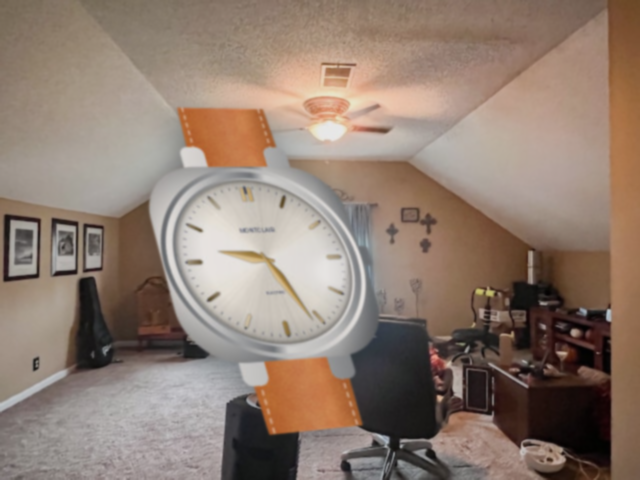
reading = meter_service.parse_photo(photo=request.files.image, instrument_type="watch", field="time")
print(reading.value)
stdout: 9:26
